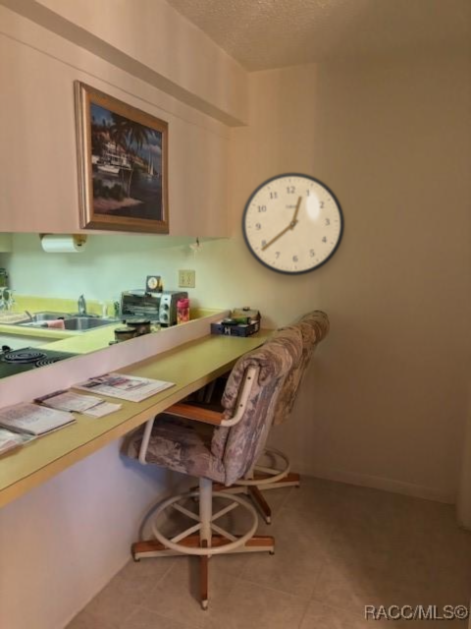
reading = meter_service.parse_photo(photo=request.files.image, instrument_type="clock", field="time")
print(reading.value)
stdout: 12:39
